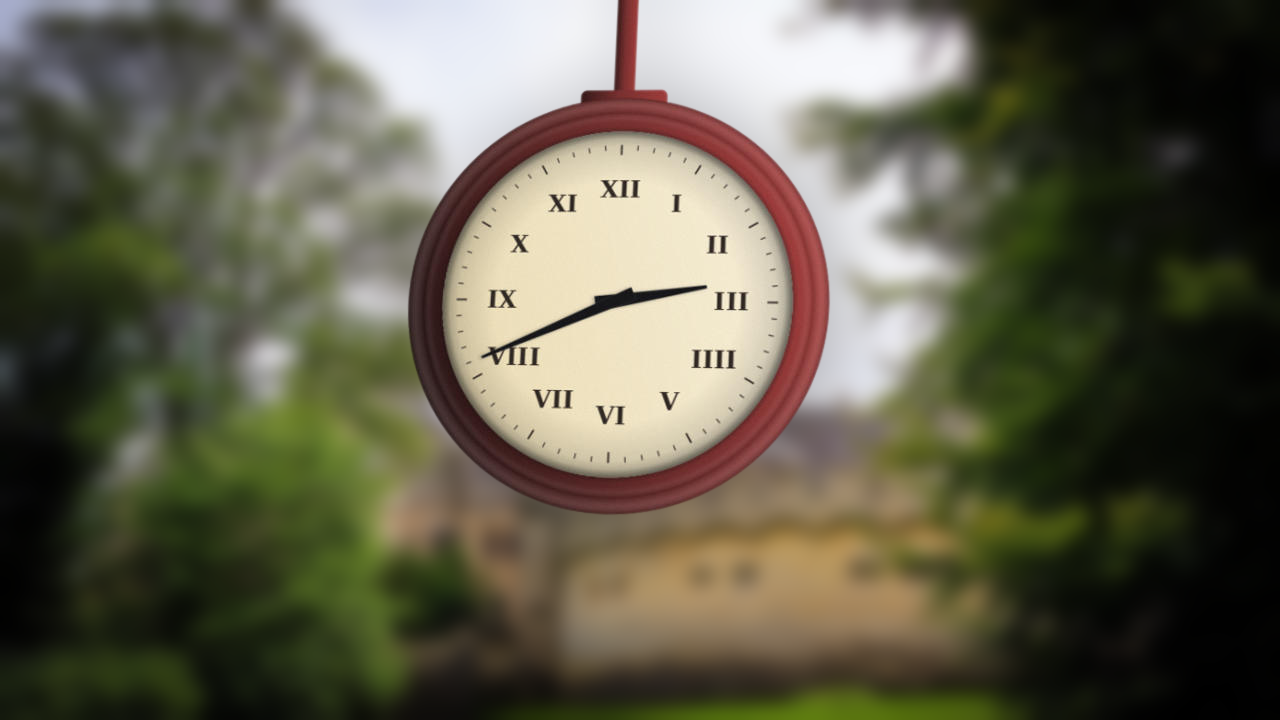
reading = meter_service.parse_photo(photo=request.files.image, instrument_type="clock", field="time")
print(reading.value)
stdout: 2:41
